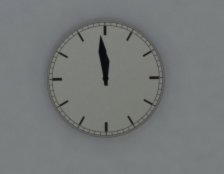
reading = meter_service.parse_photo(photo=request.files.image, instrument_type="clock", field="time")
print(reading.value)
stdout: 11:59
